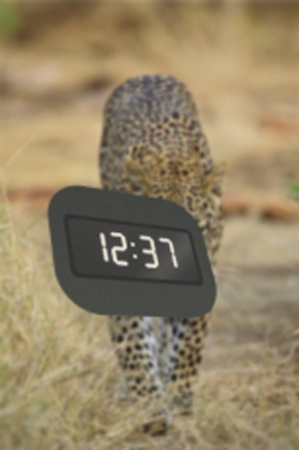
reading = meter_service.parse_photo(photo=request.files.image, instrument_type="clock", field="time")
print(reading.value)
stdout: 12:37
